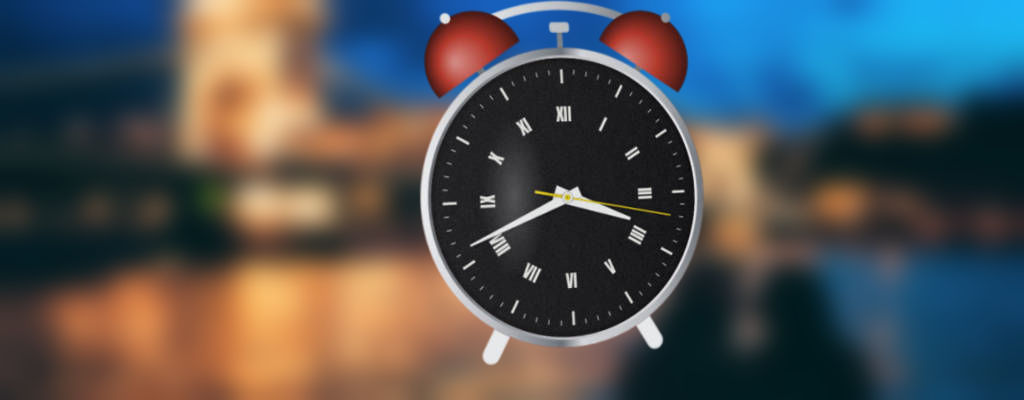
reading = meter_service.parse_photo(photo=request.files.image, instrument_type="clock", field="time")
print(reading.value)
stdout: 3:41:17
